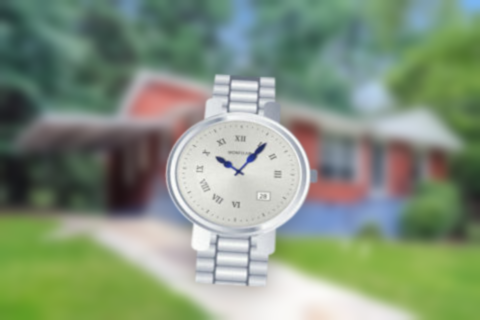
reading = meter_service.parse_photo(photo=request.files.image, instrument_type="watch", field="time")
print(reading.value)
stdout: 10:06
